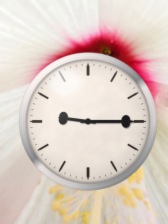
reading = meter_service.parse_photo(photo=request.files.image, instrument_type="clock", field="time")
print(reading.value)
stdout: 9:15
